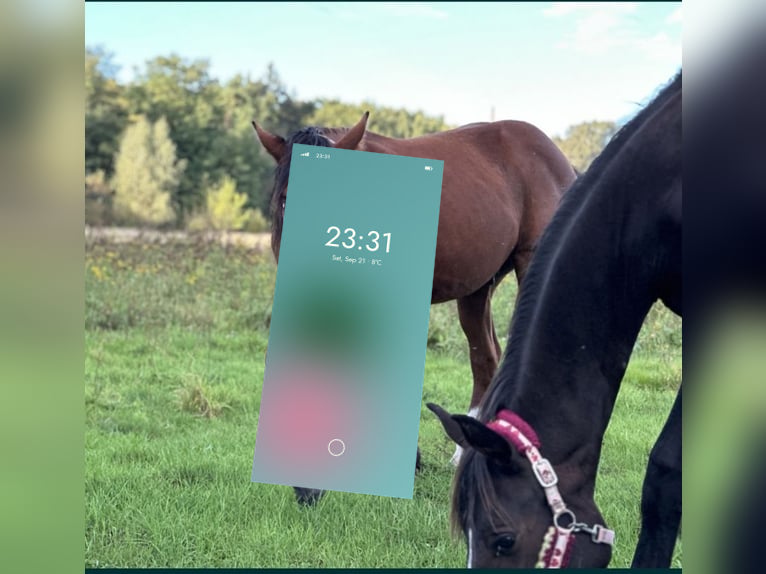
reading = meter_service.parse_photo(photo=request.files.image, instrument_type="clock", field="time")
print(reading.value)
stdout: 23:31
